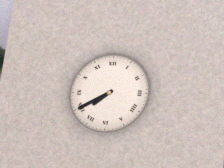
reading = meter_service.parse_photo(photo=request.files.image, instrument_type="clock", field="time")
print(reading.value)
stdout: 7:40
